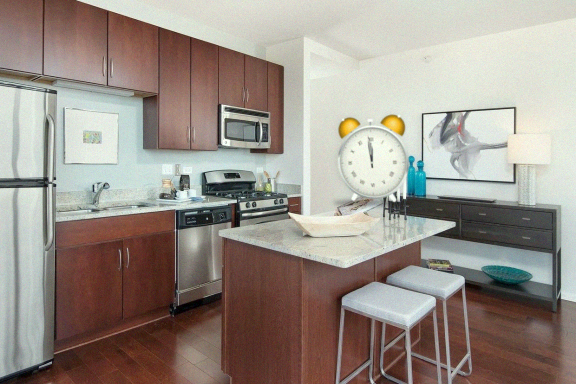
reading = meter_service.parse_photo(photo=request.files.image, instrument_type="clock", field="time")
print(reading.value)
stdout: 11:59
